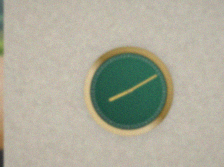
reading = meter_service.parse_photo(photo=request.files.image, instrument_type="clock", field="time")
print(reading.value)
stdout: 8:10
